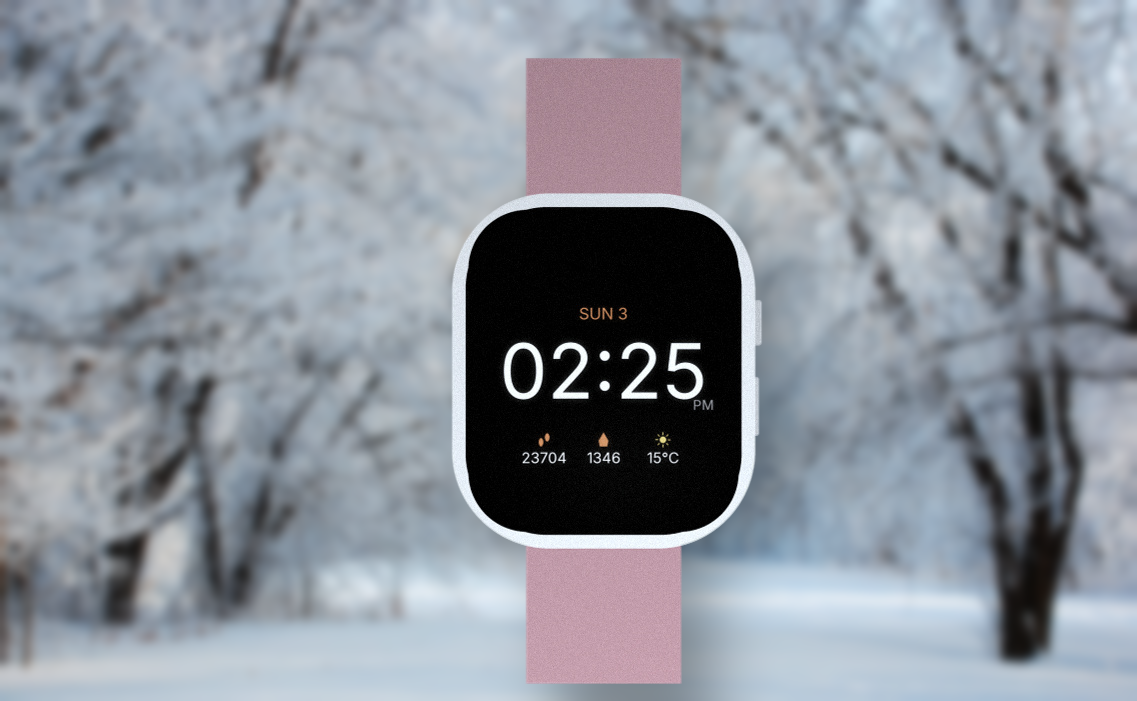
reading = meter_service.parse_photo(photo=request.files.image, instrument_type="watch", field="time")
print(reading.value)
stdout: 2:25
